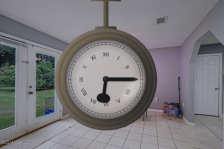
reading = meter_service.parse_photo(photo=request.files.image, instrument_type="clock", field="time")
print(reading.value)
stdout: 6:15
